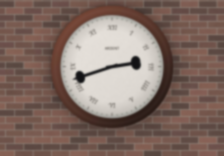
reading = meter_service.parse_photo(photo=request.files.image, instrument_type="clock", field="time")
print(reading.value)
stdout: 2:42
